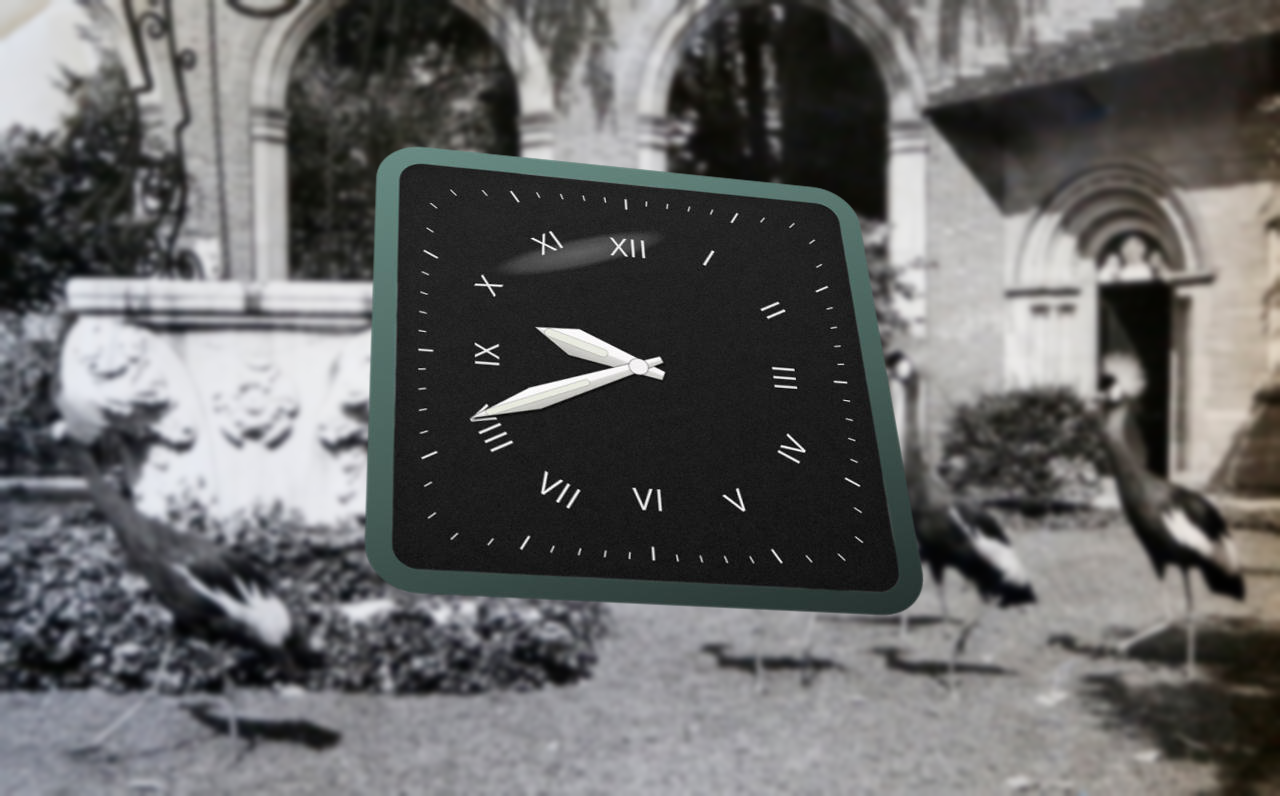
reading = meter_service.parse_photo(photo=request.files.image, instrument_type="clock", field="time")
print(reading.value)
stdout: 9:41
